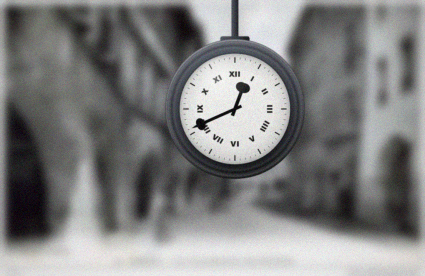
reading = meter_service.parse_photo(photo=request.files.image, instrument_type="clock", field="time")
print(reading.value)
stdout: 12:41
